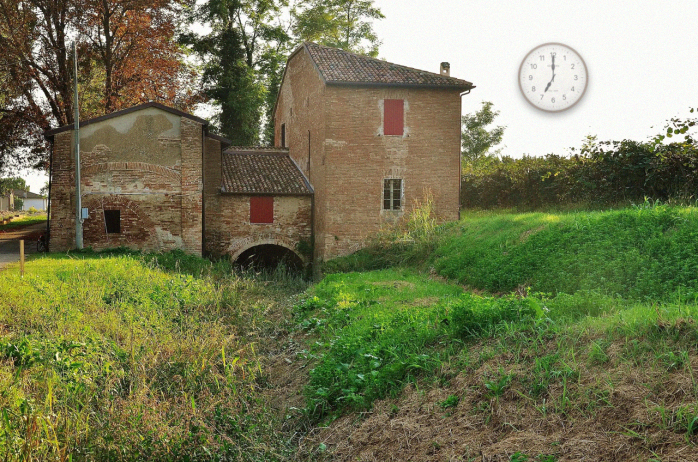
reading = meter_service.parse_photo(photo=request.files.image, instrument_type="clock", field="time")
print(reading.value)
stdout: 7:00
